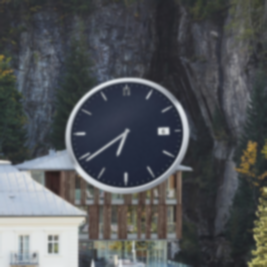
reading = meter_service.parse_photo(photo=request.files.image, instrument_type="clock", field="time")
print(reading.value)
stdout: 6:39
